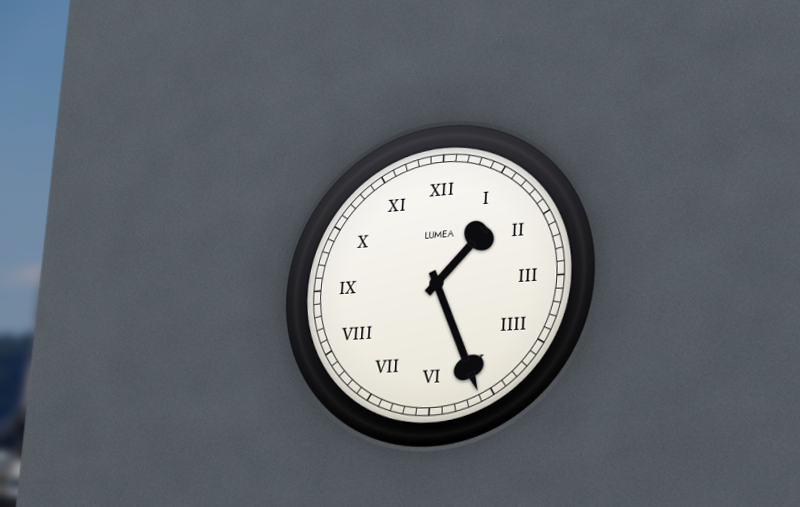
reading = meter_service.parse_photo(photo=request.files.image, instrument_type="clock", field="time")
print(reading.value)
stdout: 1:26
